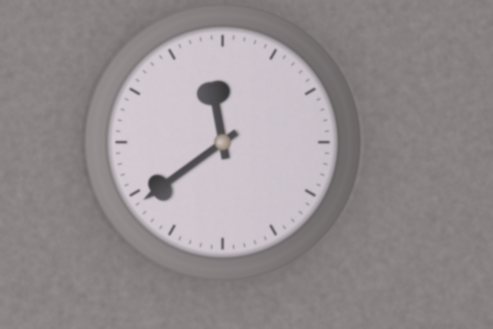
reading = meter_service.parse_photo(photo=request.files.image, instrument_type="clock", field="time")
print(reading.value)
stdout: 11:39
